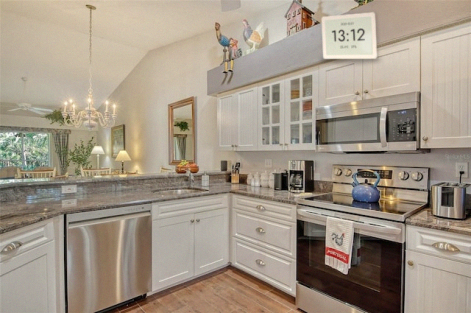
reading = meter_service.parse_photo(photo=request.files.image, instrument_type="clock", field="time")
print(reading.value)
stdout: 13:12
